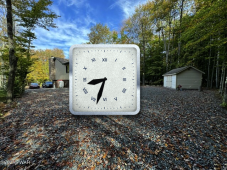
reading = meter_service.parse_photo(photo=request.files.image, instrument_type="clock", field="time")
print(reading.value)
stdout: 8:33
